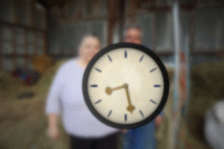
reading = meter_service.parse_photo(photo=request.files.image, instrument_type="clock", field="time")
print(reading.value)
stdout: 8:28
